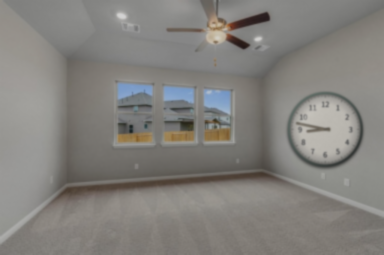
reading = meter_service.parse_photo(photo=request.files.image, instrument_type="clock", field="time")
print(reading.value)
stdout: 8:47
